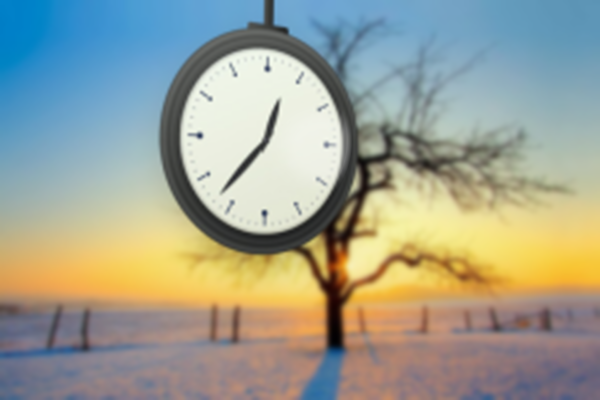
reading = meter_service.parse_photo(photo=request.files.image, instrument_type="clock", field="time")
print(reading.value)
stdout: 12:37
